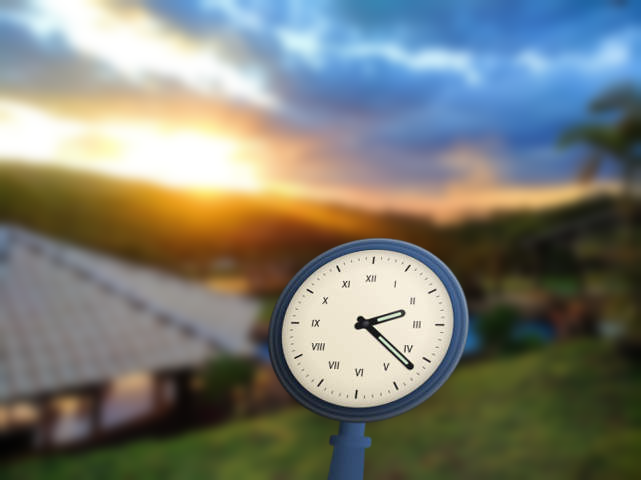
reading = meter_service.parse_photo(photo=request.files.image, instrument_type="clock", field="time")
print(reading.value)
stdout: 2:22
